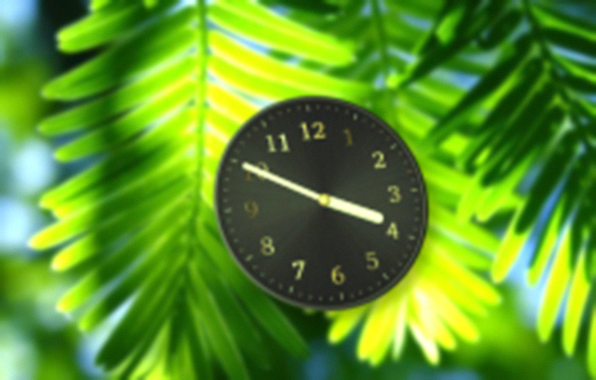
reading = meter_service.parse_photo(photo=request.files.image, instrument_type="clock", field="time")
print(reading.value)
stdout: 3:50
